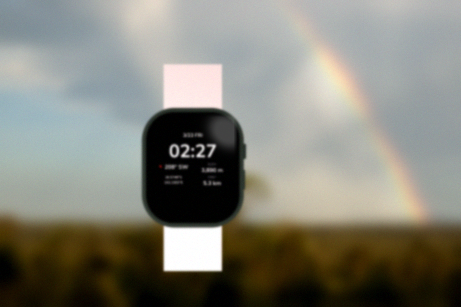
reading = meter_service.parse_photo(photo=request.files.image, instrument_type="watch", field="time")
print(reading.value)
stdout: 2:27
